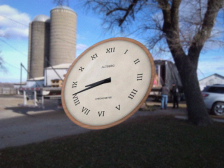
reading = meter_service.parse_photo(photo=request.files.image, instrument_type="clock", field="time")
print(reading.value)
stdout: 8:42
